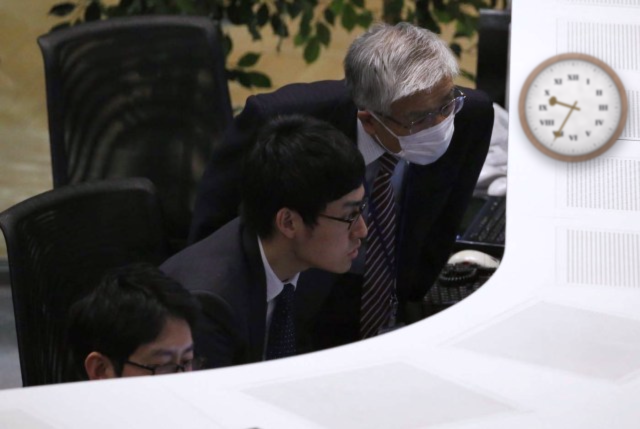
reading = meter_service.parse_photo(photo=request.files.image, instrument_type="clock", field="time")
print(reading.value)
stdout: 9:35
